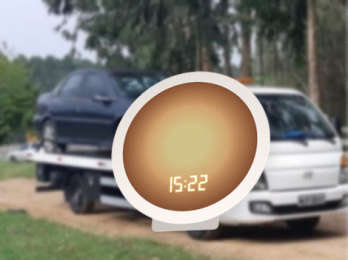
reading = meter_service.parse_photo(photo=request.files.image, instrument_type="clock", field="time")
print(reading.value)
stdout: 15:22
